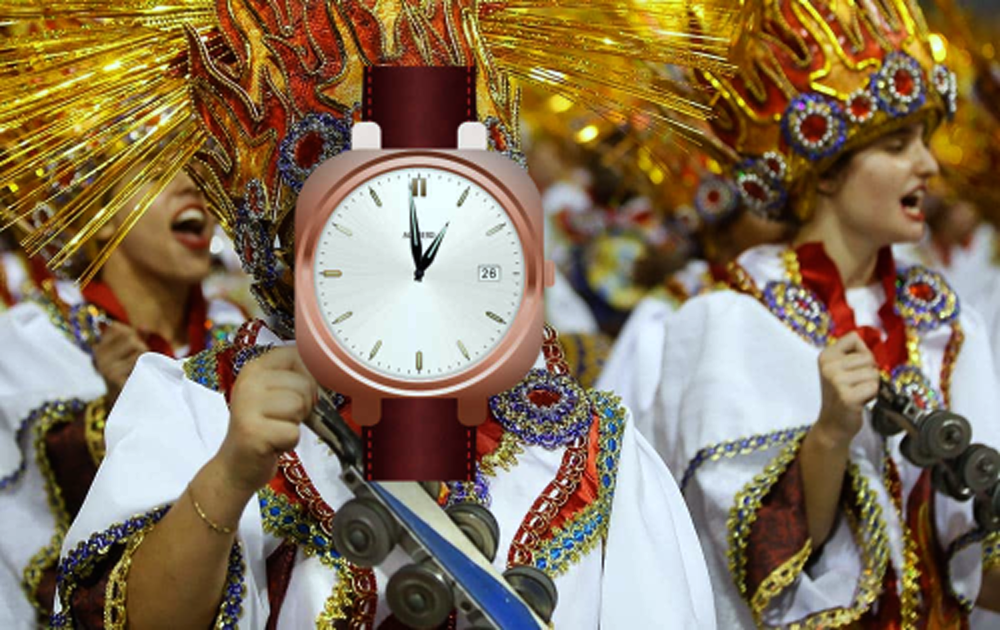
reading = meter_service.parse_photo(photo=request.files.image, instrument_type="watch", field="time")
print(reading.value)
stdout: 12:59
